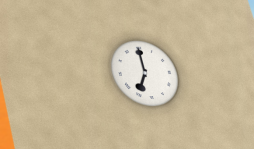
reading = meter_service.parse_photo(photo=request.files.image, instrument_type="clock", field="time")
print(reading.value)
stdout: 7:00
